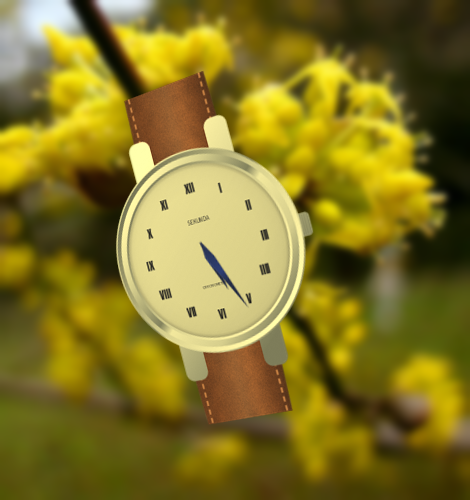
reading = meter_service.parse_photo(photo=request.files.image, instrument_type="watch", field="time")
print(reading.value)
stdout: 5:26
